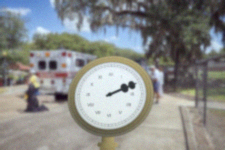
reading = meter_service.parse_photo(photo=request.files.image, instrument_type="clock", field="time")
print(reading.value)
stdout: 2:11
